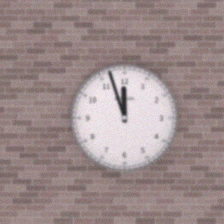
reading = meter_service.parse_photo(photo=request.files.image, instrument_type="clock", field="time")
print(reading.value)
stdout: 11:57
